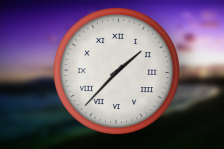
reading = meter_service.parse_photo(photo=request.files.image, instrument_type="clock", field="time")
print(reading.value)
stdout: 1:37
